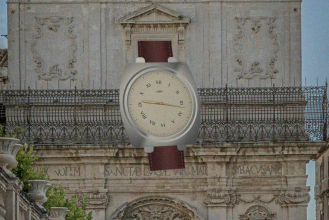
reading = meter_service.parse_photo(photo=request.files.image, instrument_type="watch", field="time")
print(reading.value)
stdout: 9:17
